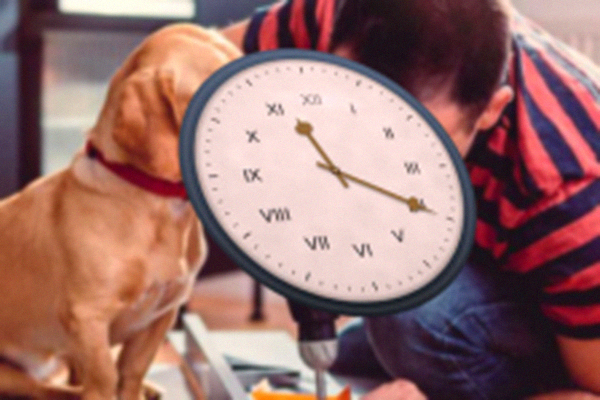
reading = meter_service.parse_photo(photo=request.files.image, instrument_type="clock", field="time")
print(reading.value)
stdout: 11:20
